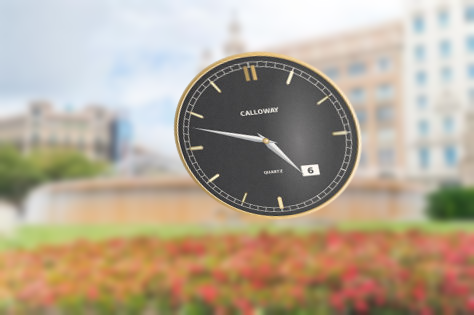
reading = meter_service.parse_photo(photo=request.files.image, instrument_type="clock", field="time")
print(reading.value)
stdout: 4:48
